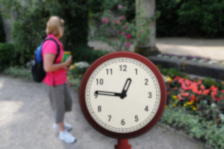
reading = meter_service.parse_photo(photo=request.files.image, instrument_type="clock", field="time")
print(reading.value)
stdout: 12:46
